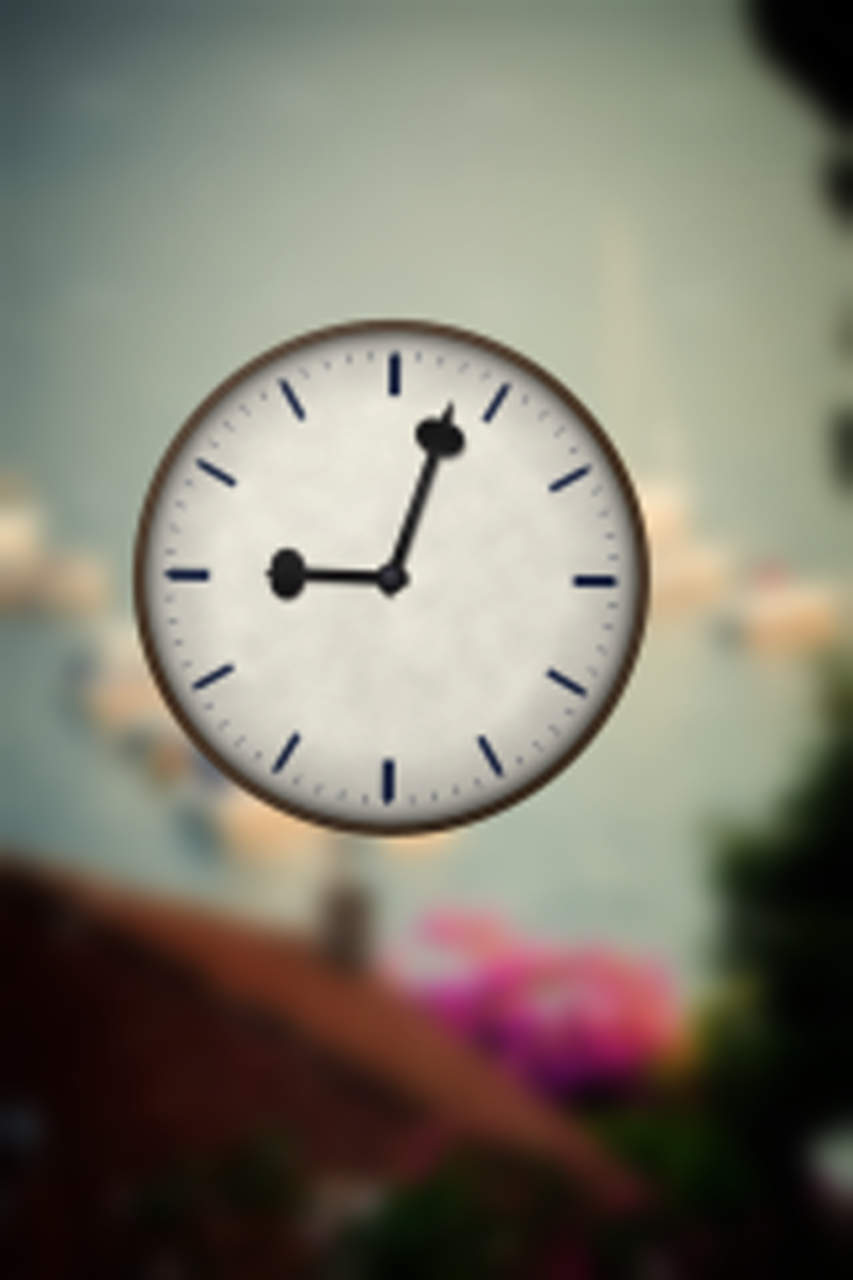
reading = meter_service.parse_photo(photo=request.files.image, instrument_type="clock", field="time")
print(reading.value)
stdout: 9:03
